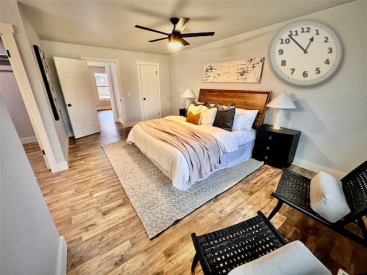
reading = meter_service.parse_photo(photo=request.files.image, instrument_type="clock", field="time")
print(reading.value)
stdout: 12:53
